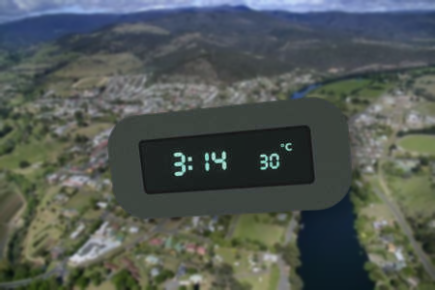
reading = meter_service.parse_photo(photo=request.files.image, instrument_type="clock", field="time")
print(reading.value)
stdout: 3:14
